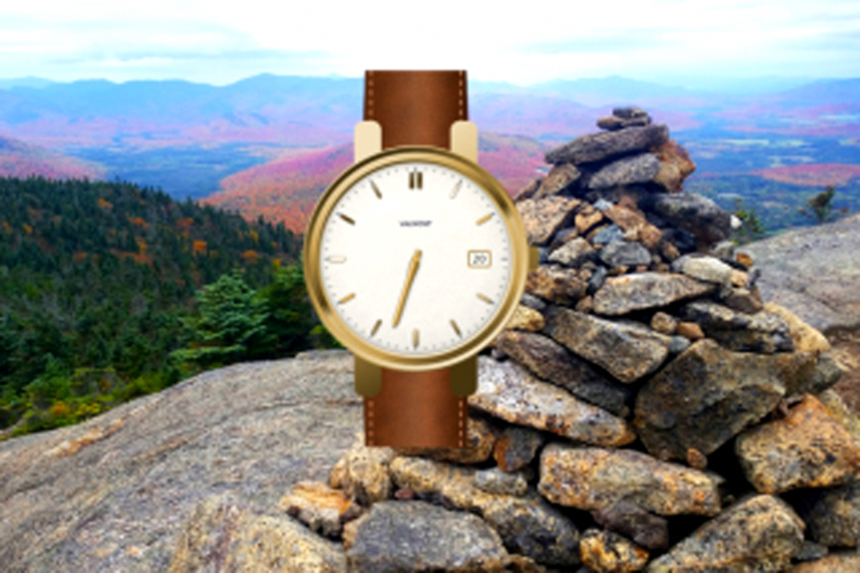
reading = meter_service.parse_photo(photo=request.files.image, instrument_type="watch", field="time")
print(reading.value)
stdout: 6:33
